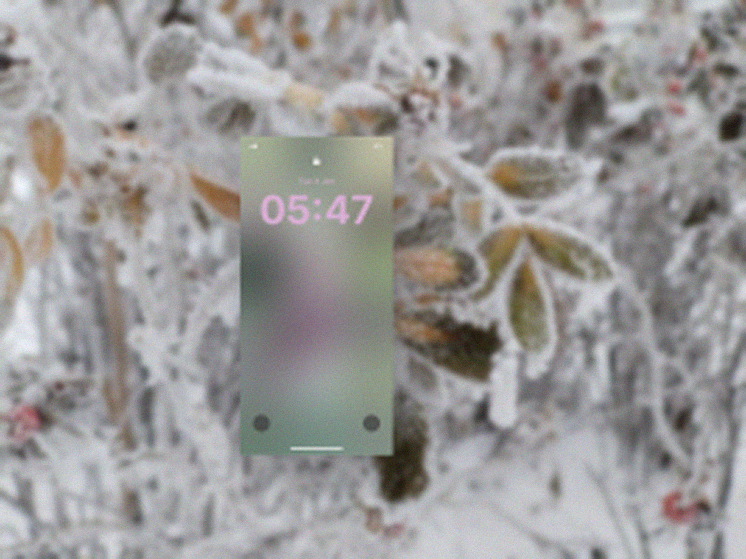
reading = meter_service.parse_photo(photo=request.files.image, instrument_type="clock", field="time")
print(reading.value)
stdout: 5:47
